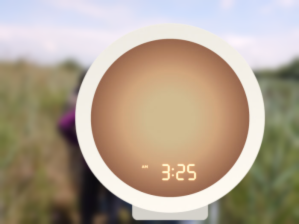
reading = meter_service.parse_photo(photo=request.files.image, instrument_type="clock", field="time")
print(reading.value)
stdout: 3:25
